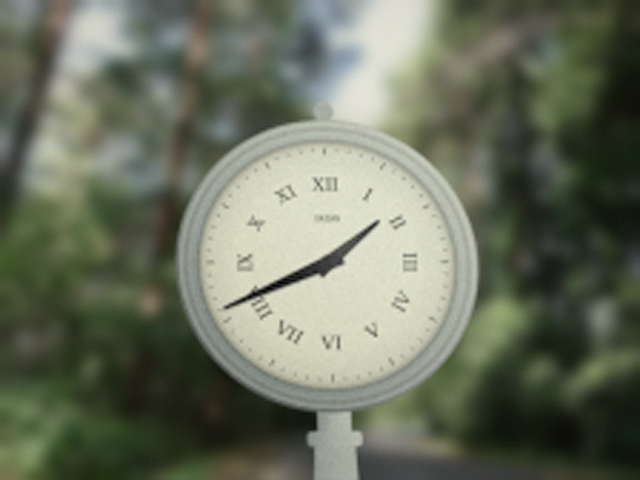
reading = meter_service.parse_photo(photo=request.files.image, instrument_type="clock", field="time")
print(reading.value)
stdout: 1:41
